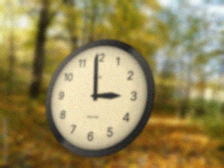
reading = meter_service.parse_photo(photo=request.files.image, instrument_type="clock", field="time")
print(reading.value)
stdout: 2:59
